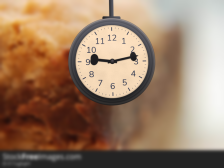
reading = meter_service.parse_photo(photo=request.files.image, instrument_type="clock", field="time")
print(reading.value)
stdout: 9:13
